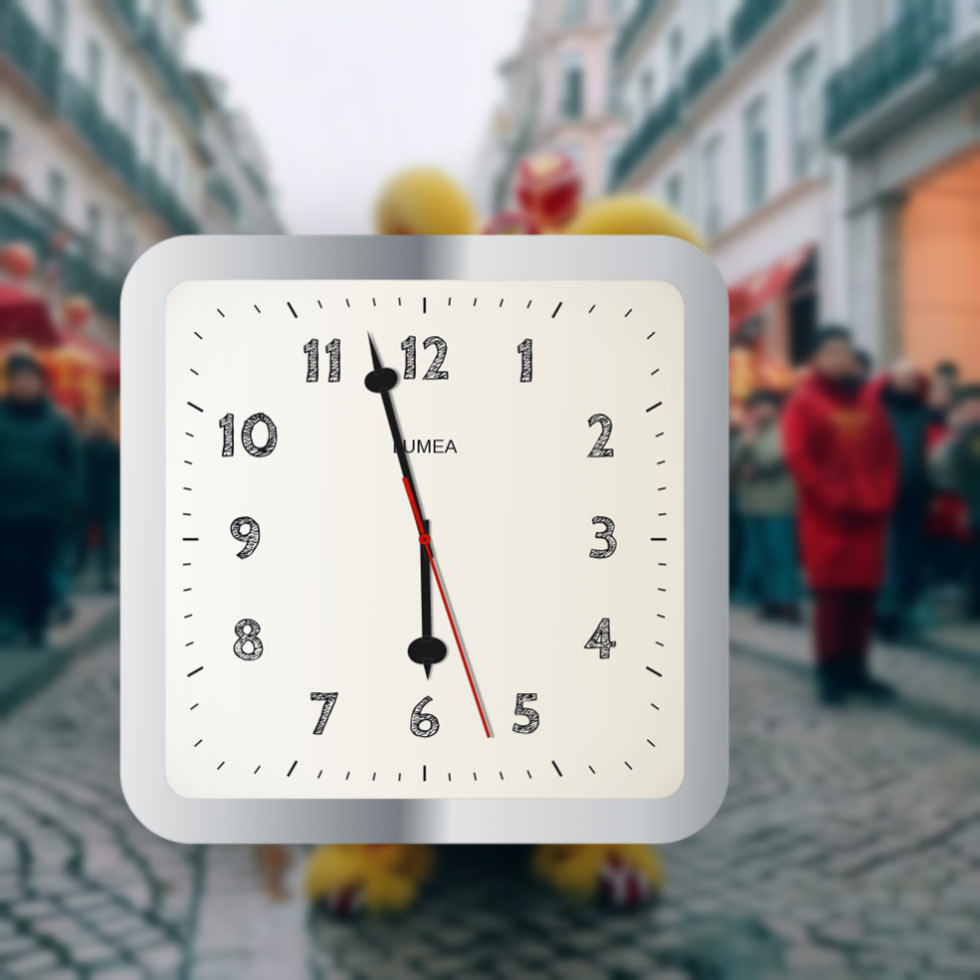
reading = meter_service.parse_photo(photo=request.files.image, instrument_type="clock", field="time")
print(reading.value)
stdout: 5:57:27
